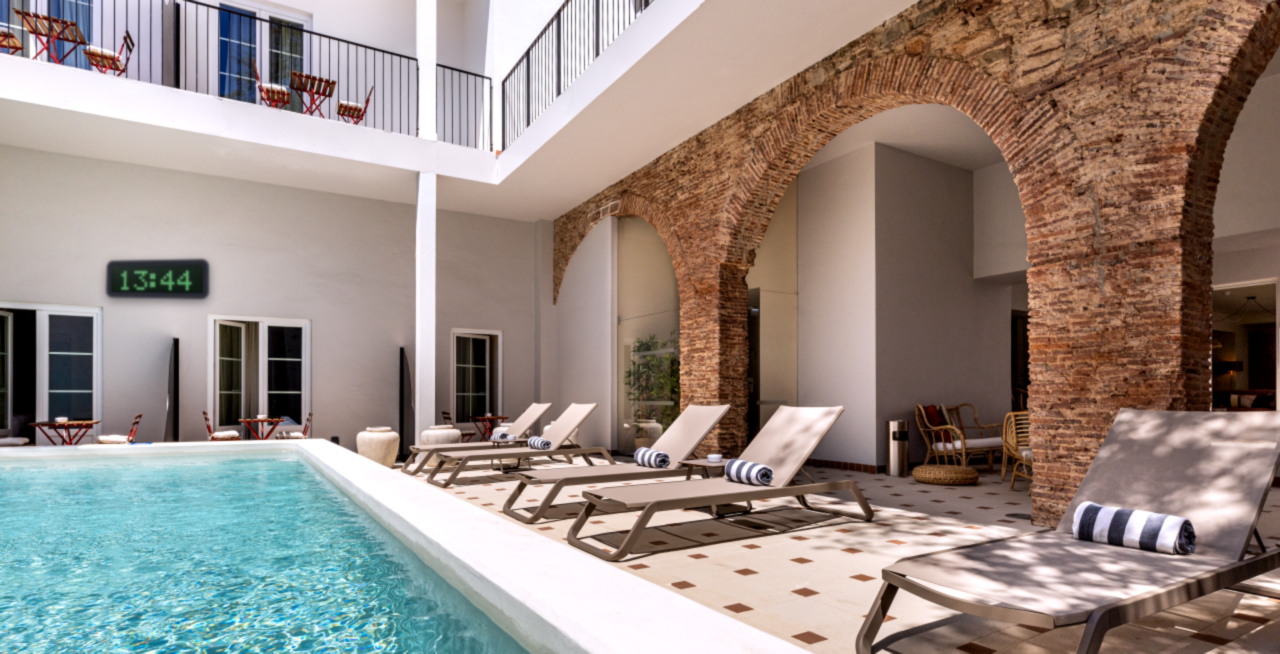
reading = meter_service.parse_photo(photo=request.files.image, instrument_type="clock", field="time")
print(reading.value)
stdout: 13:44
